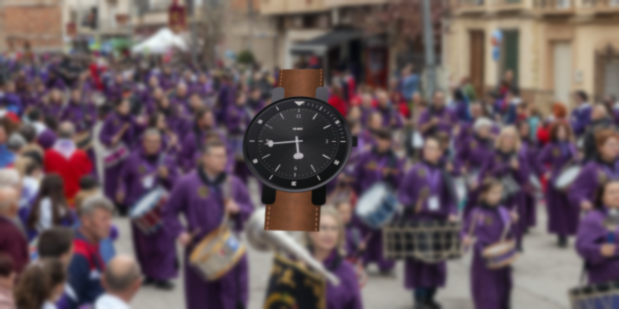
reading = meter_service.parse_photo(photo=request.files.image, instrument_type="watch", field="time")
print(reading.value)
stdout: 5:44
